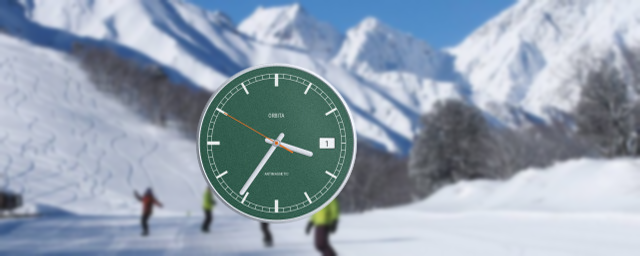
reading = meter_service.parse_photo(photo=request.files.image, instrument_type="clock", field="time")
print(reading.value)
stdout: 3:35:50
